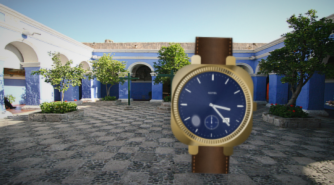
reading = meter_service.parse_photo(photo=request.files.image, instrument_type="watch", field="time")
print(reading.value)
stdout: 3:23
